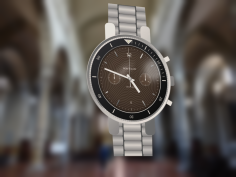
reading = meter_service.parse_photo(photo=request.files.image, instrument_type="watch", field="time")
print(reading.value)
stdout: 4:48
